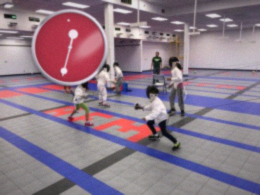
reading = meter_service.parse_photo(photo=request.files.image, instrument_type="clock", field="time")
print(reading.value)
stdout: 12:33
